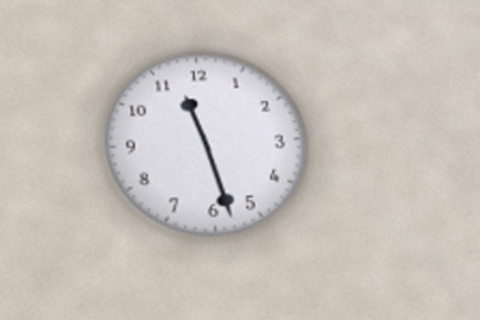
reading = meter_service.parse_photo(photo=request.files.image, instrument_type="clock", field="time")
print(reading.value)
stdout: 11:28
